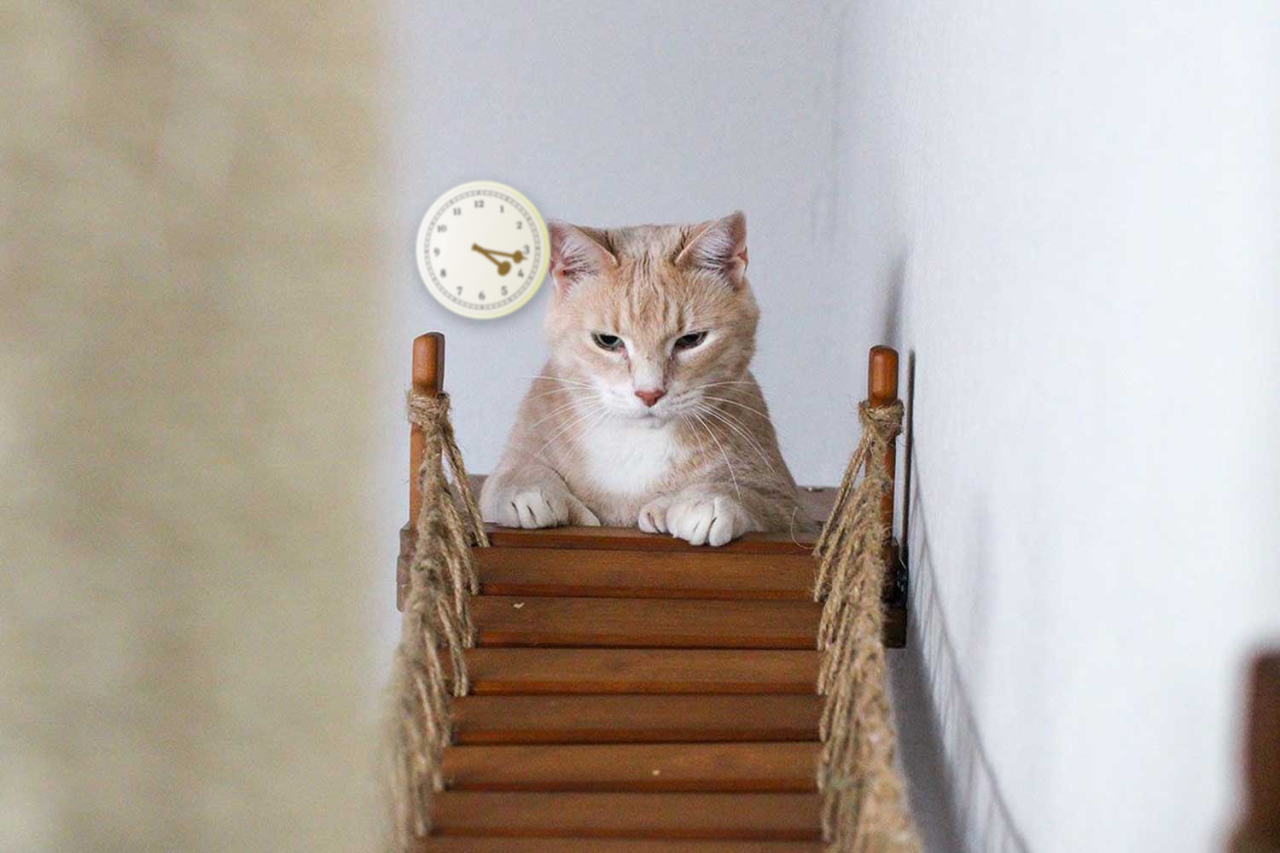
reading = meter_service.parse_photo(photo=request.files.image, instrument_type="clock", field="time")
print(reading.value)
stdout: 4:17
